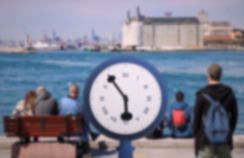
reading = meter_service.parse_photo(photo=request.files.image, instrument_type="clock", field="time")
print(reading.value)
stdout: 5:54
